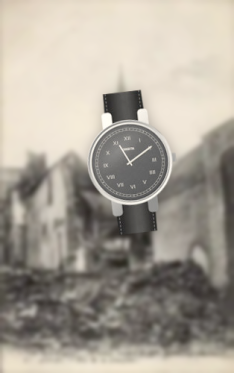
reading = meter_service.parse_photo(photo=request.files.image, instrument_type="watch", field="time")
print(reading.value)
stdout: 11:10
